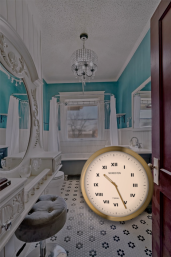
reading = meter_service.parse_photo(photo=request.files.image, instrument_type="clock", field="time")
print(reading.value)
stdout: 10:26
